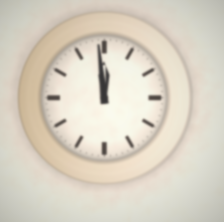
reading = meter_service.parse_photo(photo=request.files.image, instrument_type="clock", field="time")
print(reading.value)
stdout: 11:59
